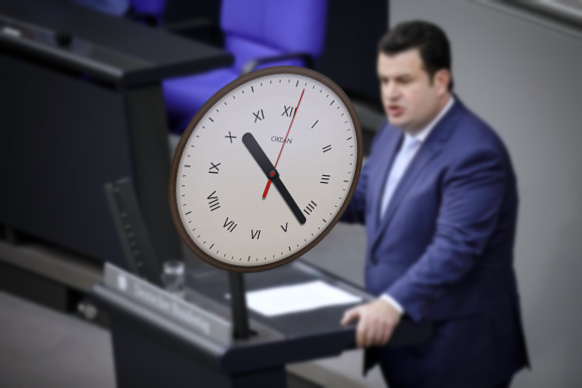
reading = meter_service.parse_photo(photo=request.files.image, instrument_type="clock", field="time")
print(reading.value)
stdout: 10:22:01
